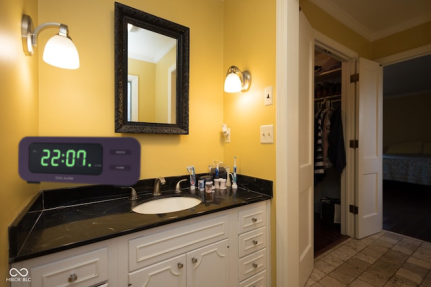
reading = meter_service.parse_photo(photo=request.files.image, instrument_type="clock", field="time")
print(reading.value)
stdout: 22:07
